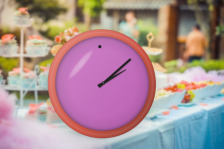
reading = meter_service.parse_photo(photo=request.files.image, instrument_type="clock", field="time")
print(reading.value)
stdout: 2:09
